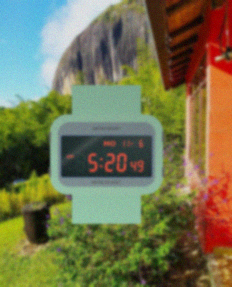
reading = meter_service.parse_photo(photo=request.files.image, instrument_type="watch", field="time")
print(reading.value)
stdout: 5:20:49
